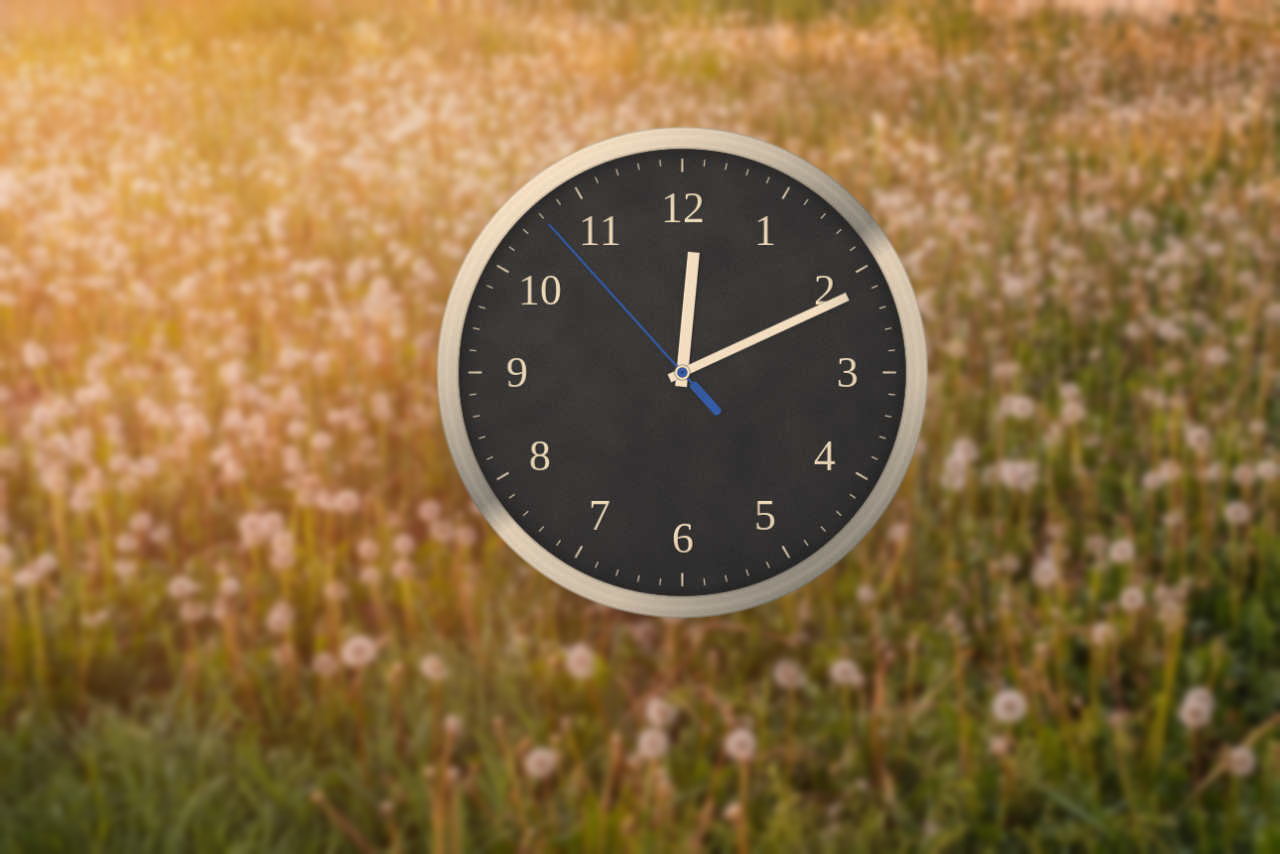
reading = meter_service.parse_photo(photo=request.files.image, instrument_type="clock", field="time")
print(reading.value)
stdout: 12:10:53
